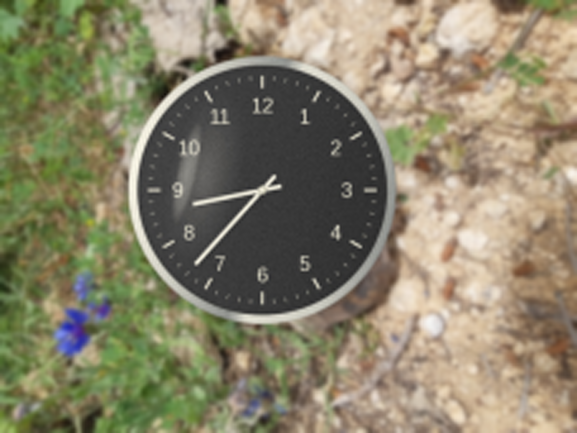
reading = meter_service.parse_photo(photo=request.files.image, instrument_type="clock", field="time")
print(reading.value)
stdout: 8:37
